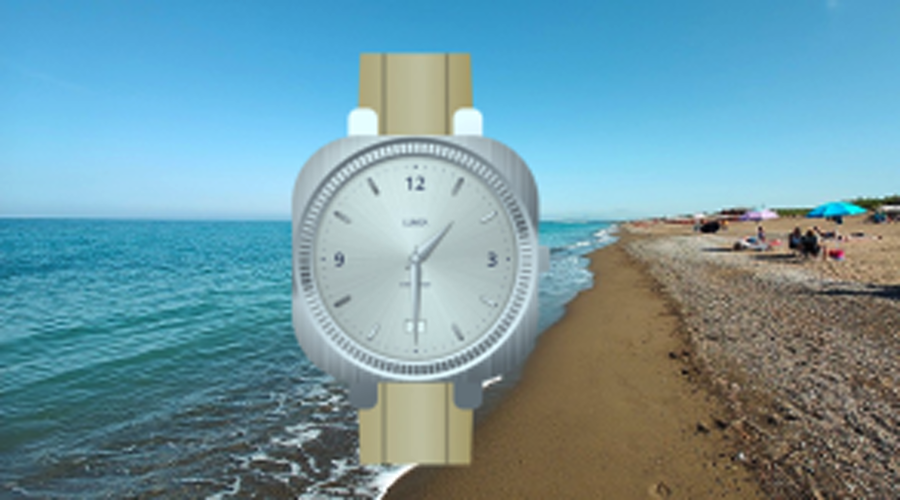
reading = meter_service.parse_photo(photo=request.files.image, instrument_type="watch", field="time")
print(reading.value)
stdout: 1:30
